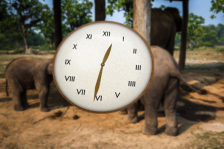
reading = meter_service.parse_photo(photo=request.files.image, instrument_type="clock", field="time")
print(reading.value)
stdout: 12:31
